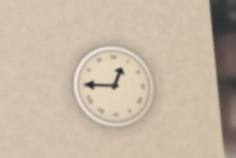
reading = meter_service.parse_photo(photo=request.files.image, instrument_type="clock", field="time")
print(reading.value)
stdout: 12:45
